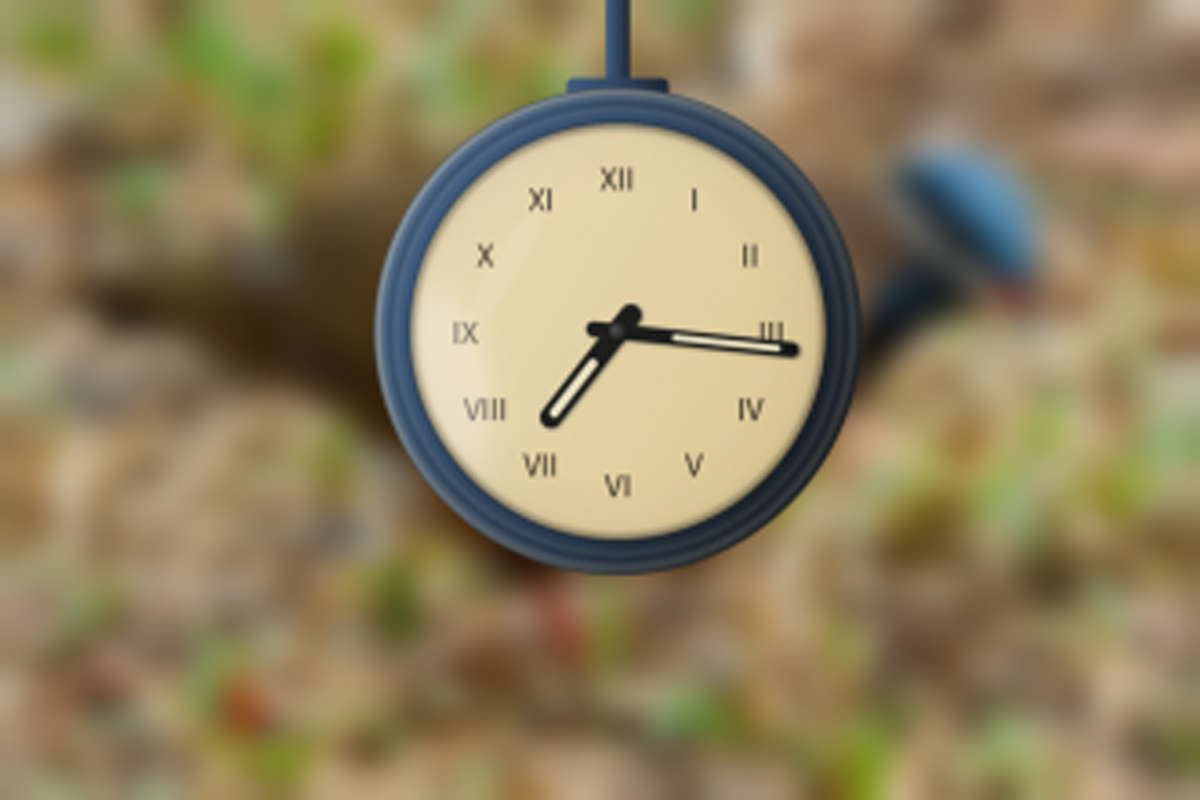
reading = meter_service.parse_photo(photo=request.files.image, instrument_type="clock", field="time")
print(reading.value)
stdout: 7:16
